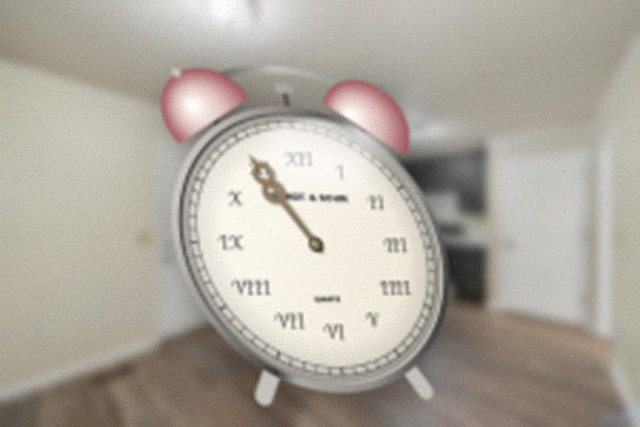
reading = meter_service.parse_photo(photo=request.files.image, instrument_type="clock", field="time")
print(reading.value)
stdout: 10:55
